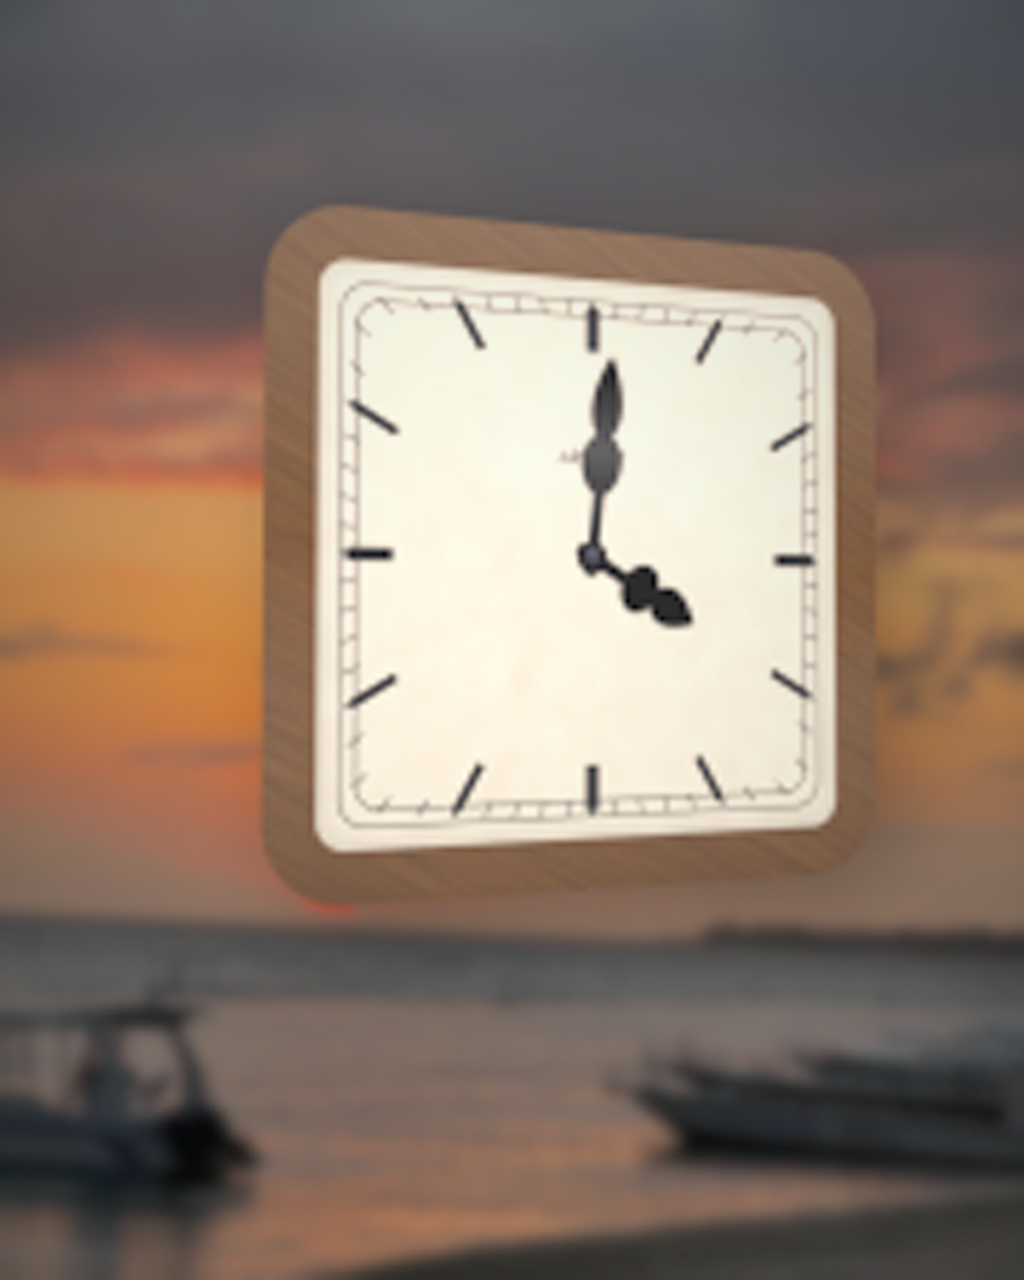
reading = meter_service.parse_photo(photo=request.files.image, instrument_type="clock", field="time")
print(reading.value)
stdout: 4:01
